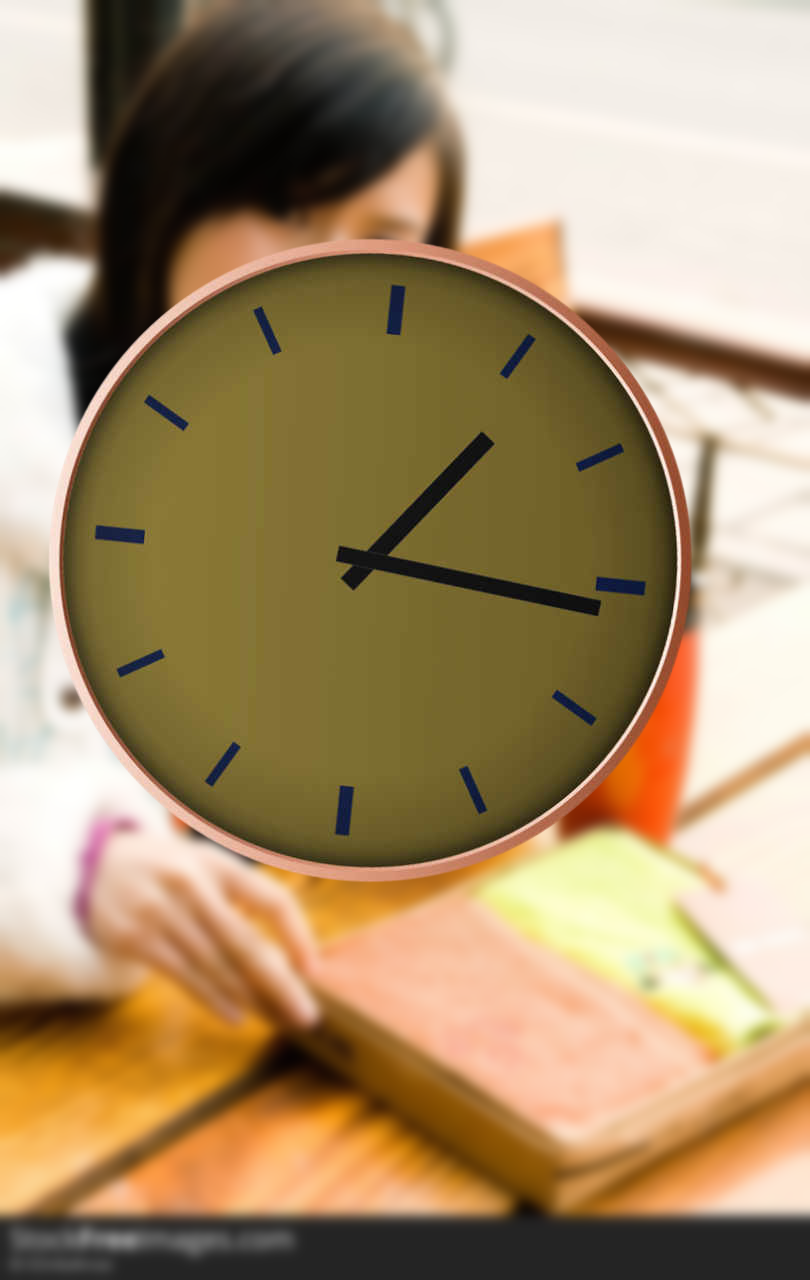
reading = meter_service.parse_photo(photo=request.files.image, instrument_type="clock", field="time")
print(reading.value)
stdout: 1:16
